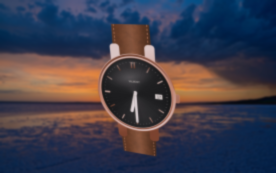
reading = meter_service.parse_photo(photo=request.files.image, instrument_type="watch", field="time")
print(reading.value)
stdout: 6:30
